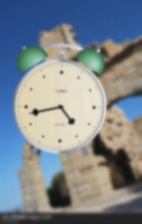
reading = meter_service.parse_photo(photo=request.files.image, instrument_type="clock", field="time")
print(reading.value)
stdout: 4:43
